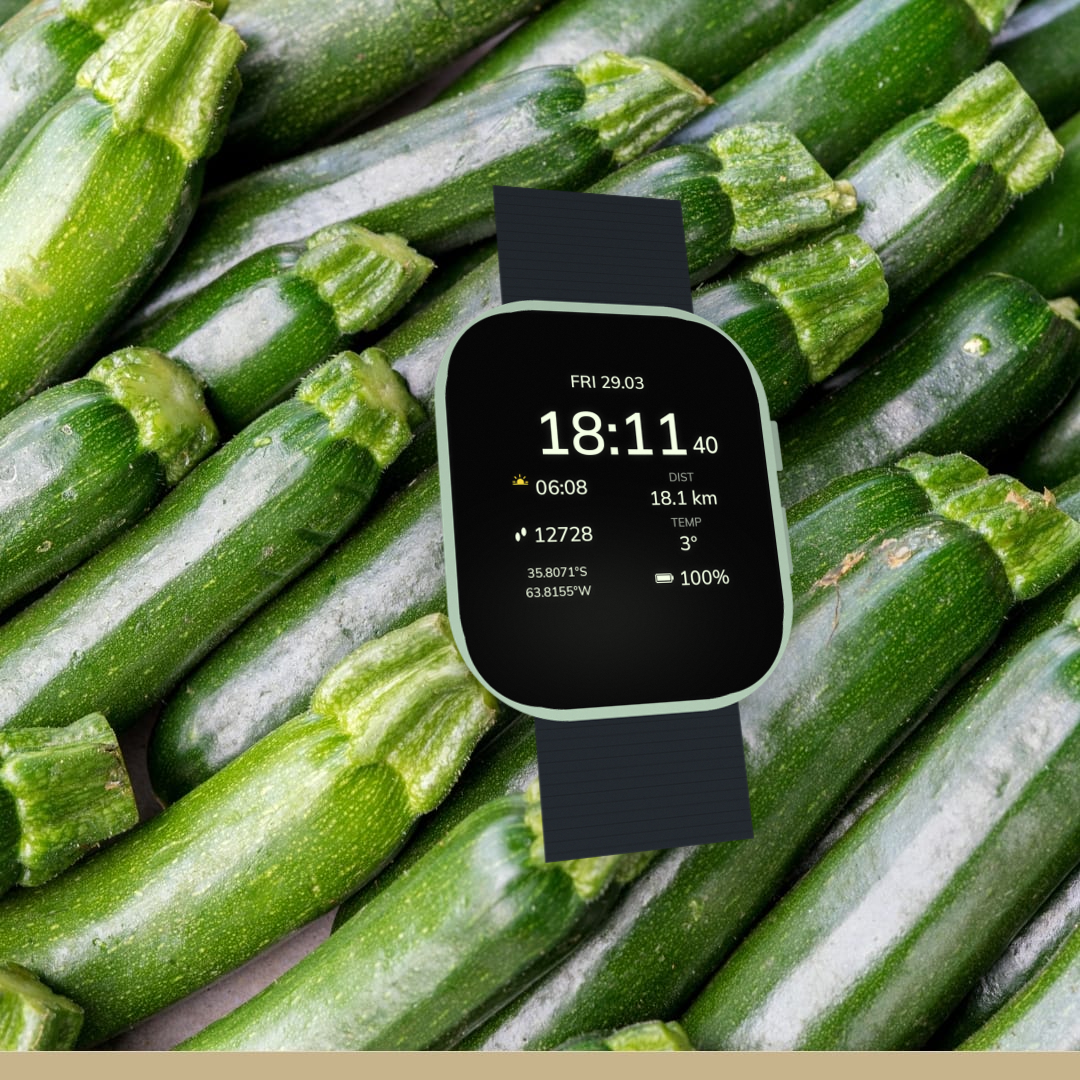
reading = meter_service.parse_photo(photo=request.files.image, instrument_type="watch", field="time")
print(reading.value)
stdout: 18:11:40
